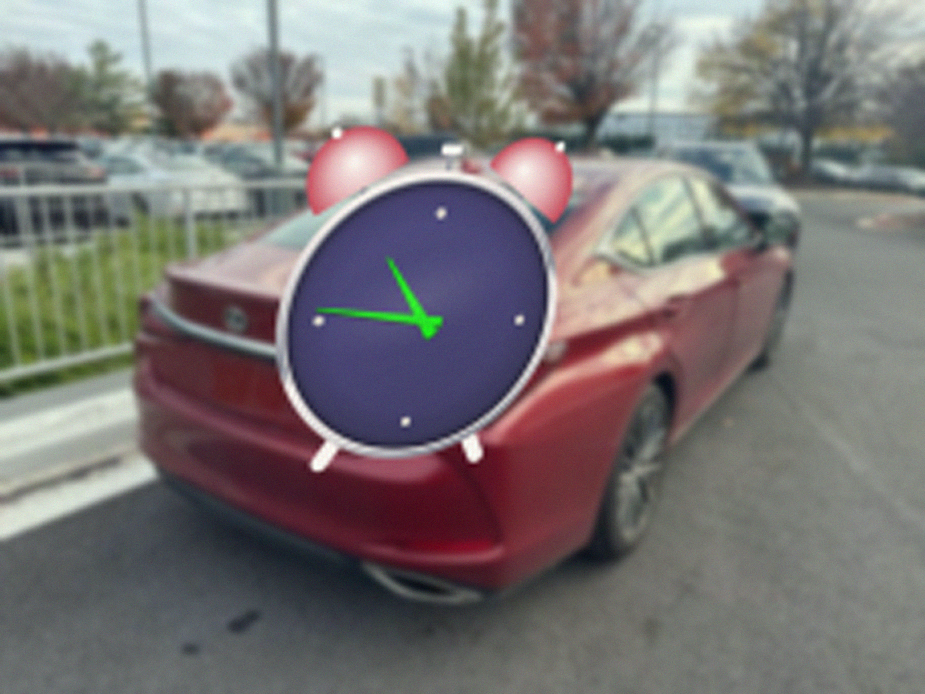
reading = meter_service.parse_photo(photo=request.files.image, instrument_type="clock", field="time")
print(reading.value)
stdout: 10:46
